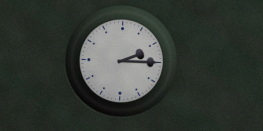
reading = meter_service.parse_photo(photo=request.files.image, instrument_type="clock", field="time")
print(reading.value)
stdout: 2:15
